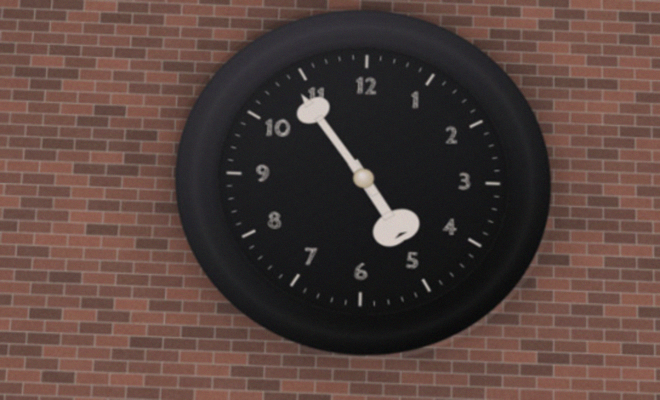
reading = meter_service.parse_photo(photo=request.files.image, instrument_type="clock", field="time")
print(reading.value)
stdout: 4:54
